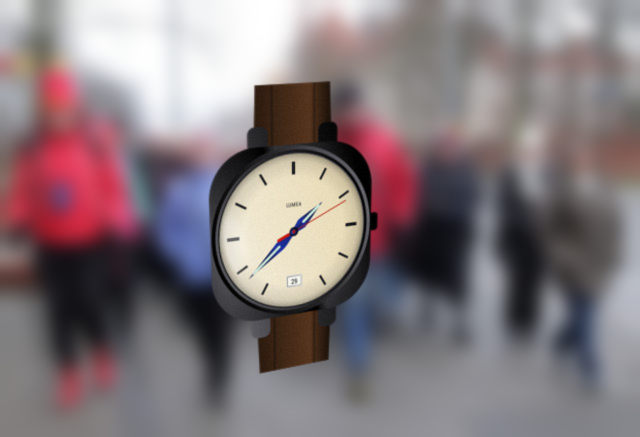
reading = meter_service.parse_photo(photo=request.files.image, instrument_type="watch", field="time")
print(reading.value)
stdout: 1:38:11
